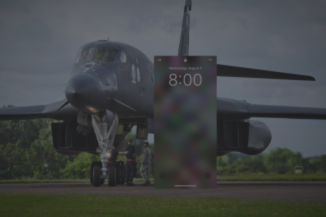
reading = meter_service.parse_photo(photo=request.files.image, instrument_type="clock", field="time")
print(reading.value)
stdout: 8:00
